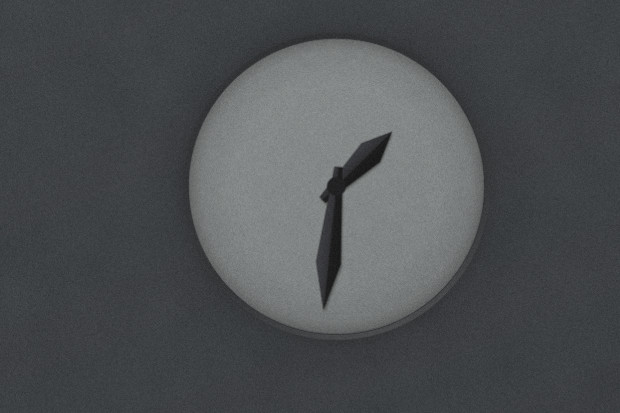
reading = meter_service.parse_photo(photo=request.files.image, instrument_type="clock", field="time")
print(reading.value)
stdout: 1:31
